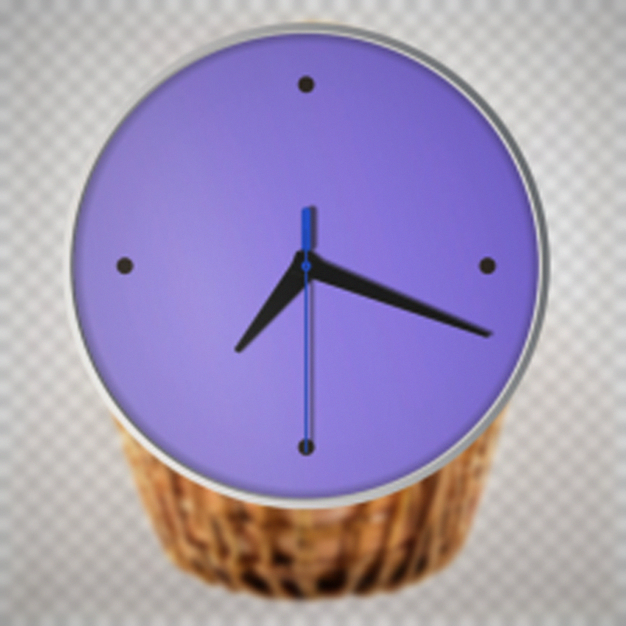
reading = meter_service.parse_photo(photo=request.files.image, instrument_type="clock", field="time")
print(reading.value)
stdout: 7:18:30
